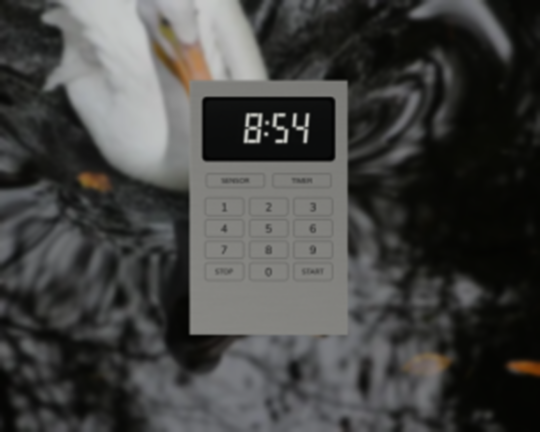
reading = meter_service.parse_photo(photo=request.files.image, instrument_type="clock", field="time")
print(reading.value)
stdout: 8:54
